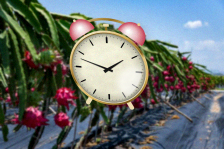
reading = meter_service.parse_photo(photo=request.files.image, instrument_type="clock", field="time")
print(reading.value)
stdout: 1:48
